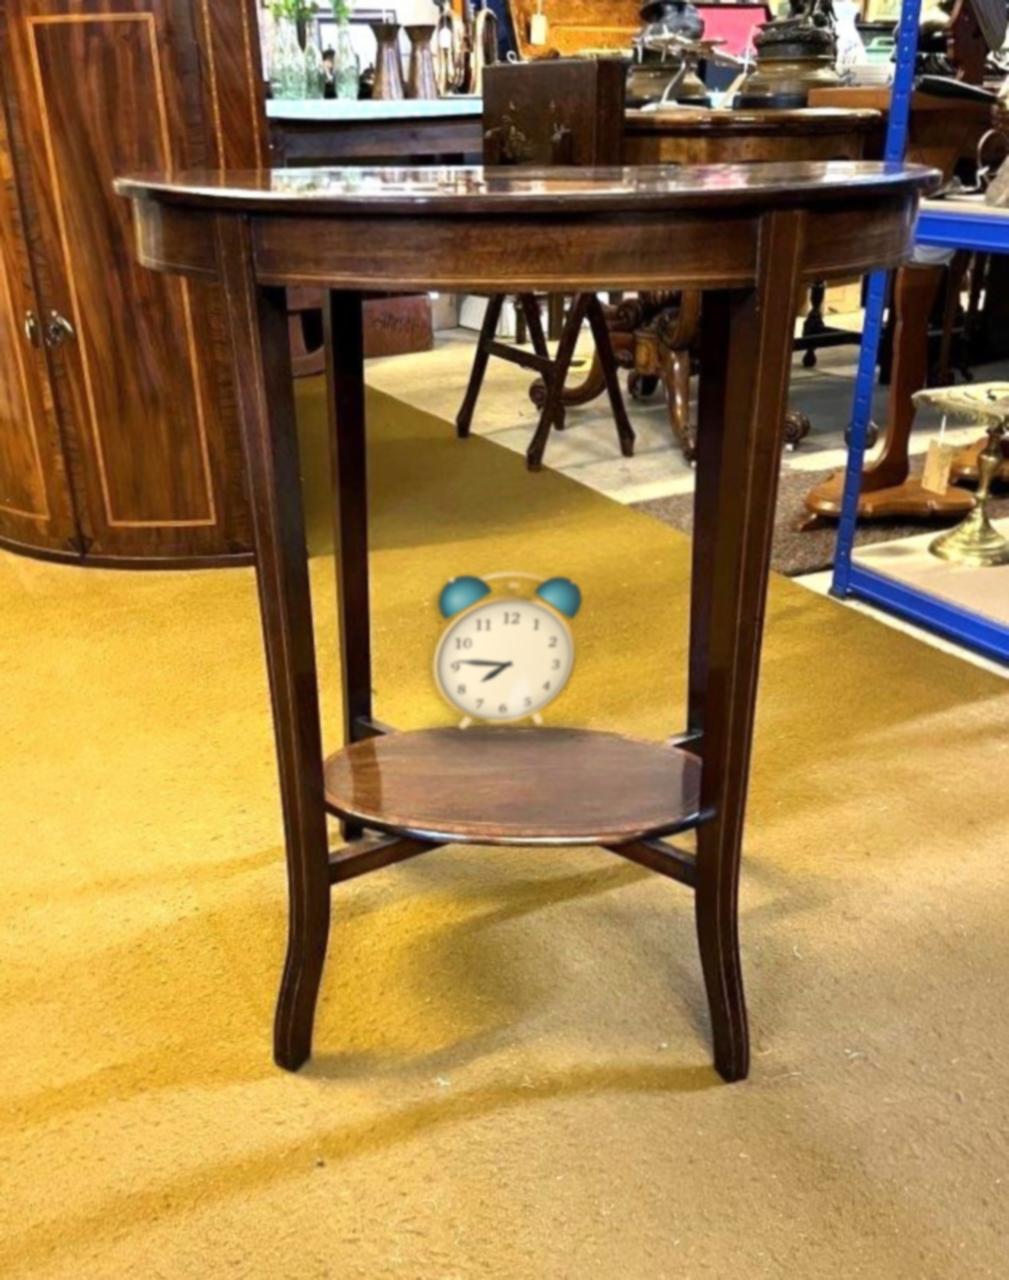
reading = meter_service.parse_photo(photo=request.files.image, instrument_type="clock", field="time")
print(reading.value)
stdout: 7:46
